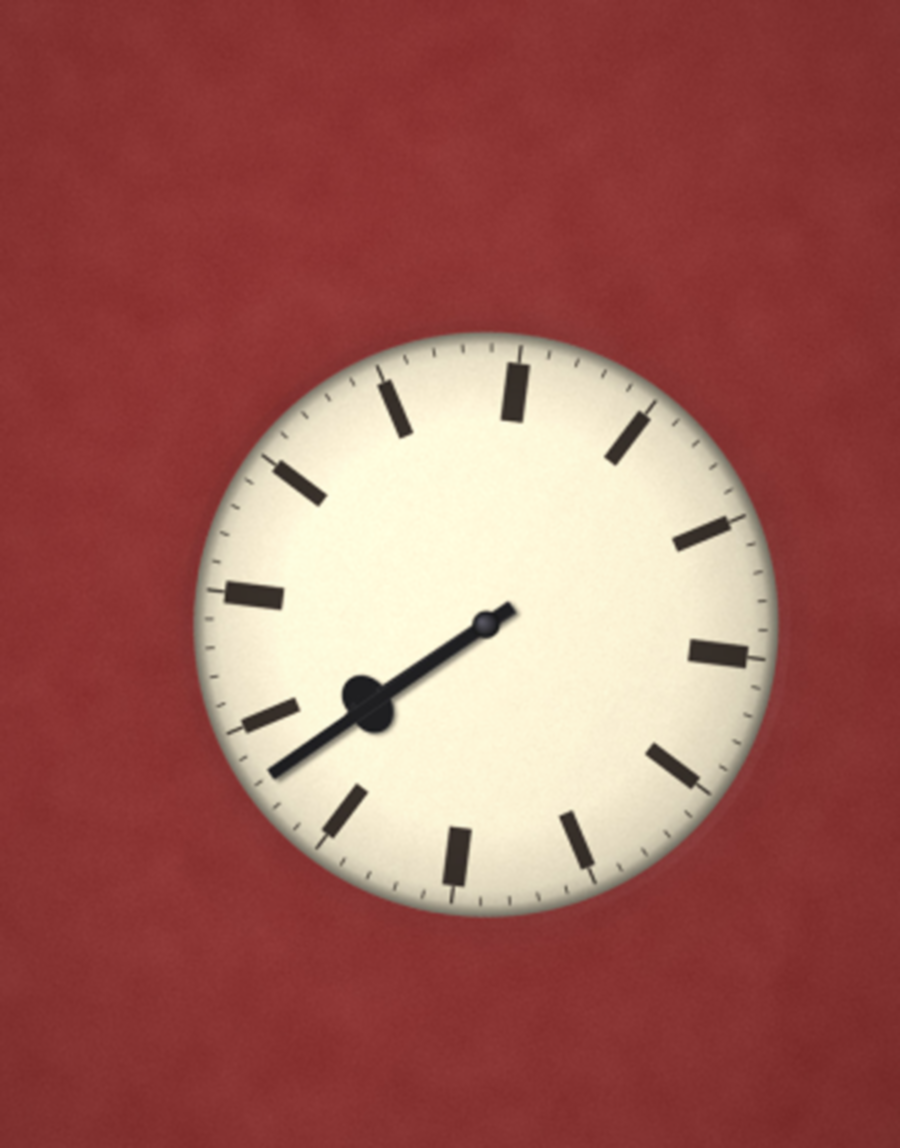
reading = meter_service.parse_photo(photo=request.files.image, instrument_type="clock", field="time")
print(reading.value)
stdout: 7:38
